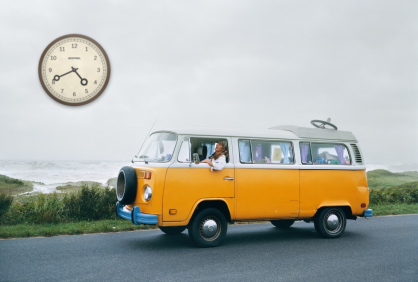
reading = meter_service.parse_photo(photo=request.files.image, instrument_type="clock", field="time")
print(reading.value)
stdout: 4:41
